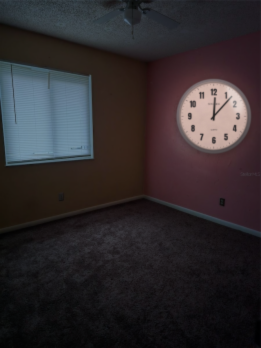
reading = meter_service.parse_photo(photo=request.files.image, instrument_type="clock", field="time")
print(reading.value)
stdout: 12:07
